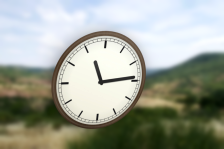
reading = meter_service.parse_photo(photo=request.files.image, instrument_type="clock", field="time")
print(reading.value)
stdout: 11:14
